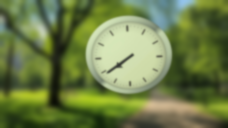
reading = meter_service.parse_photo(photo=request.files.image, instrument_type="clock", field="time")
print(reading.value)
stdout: 7:39
